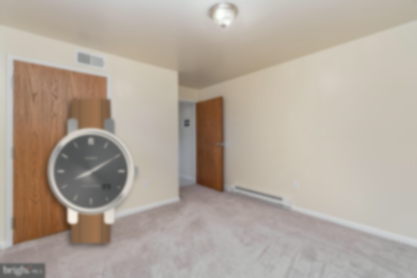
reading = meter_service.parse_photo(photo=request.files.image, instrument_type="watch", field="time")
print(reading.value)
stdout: 8:10
